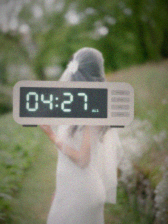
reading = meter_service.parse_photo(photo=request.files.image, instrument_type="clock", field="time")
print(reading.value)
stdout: 4:27
